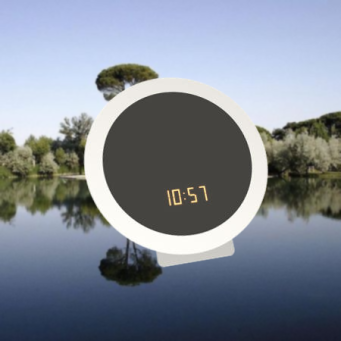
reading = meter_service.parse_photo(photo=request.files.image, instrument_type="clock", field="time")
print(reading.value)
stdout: 10:57
